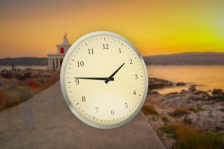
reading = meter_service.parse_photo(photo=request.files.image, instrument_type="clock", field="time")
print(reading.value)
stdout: 1:46
